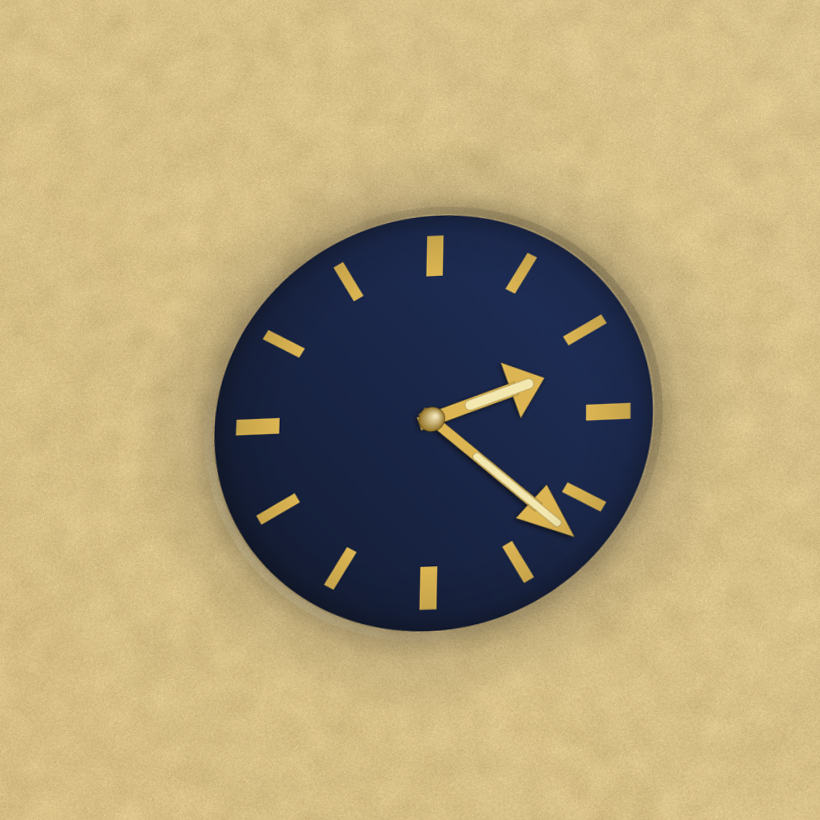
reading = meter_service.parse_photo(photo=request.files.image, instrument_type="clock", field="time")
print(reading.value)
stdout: 2:22
